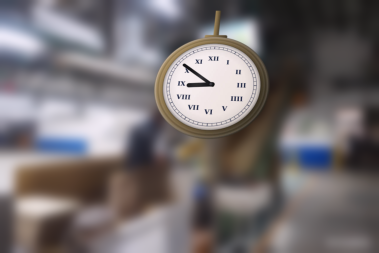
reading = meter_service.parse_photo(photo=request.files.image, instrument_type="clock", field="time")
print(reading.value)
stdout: 8:51
